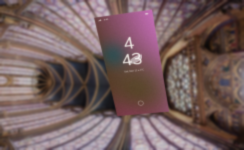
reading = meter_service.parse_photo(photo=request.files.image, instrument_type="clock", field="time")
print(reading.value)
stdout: 4:43
